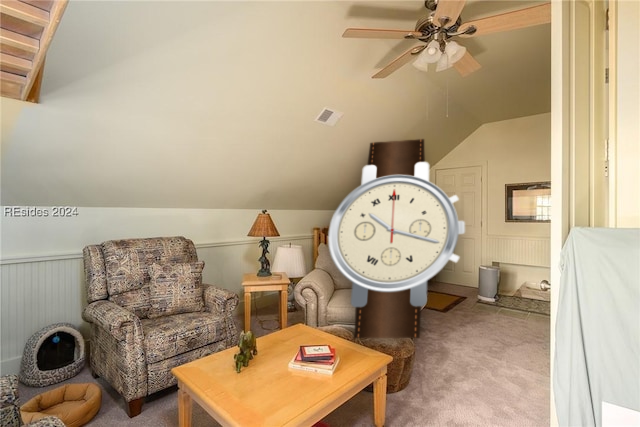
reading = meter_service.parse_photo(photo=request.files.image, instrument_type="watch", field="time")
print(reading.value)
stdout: 10:18
